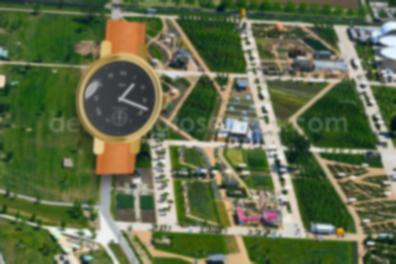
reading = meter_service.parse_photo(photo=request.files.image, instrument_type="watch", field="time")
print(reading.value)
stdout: 1:18
